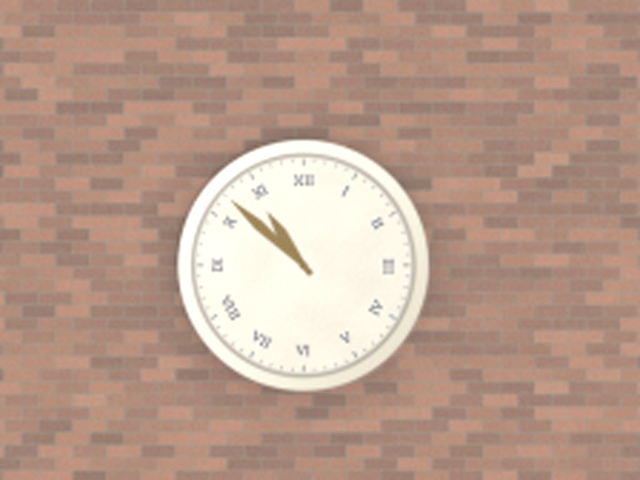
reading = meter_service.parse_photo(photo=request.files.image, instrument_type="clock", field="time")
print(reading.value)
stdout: 10:52
